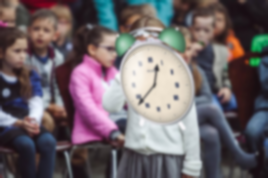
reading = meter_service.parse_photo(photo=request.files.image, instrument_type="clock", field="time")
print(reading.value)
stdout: 12:38
